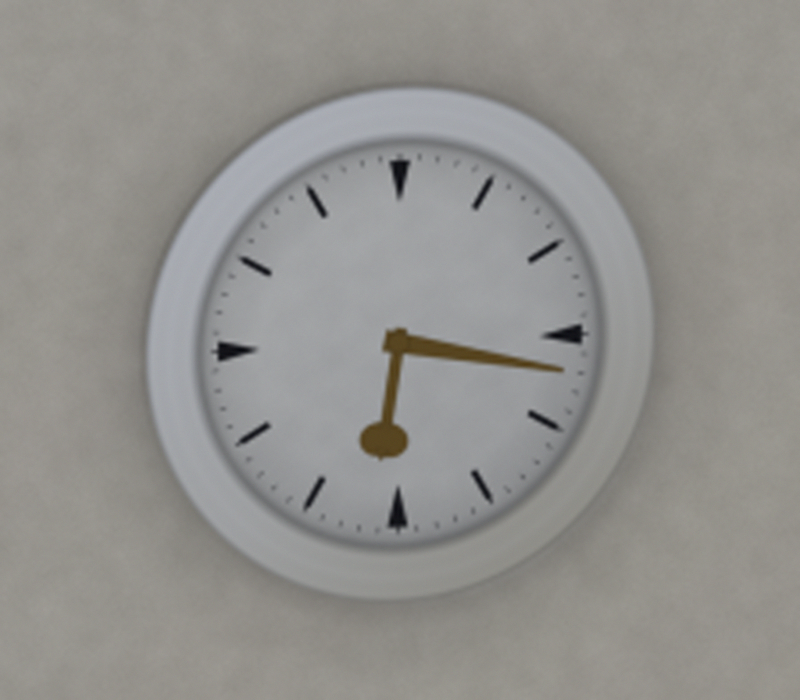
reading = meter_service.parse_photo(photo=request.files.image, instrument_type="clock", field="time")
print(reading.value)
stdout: 6:17
